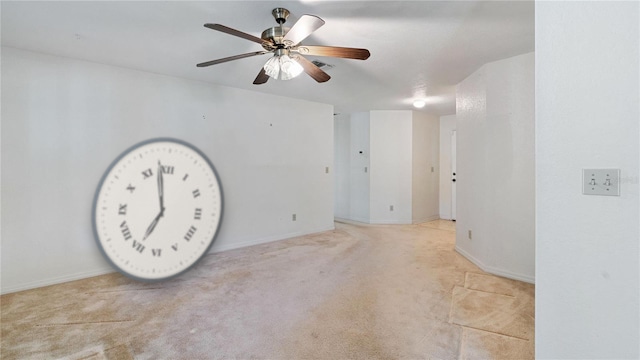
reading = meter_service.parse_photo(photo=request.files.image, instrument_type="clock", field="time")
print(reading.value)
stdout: 6:58
